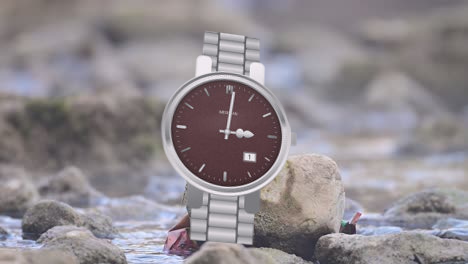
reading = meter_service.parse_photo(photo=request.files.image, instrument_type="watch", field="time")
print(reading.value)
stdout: 3:01
